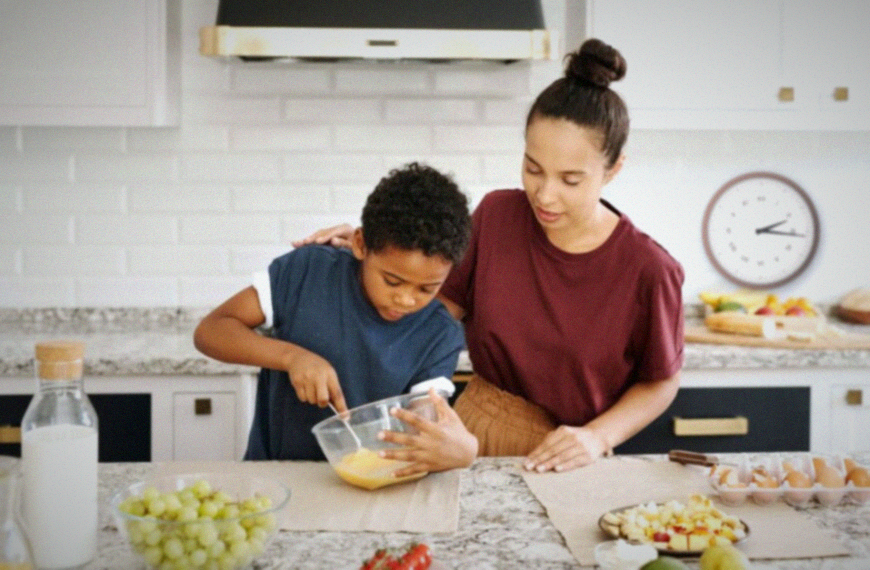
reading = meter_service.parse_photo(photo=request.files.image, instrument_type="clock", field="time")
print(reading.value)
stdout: 2:16
